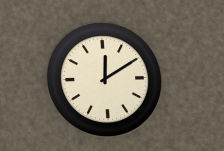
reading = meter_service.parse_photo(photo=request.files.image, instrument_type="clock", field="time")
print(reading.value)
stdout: 12:10
